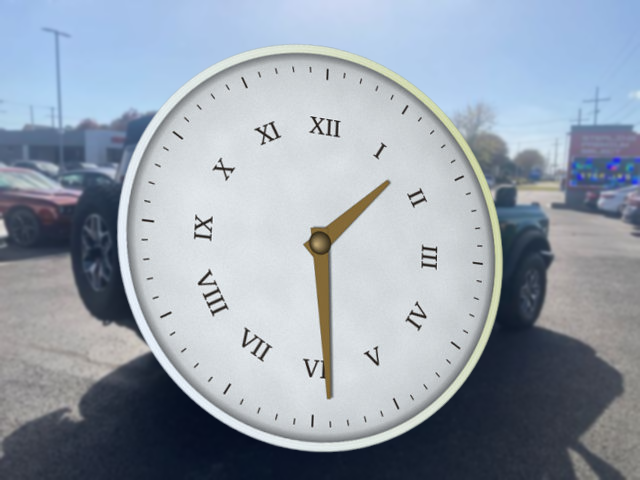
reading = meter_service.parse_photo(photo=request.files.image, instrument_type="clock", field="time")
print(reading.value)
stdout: 1:29
